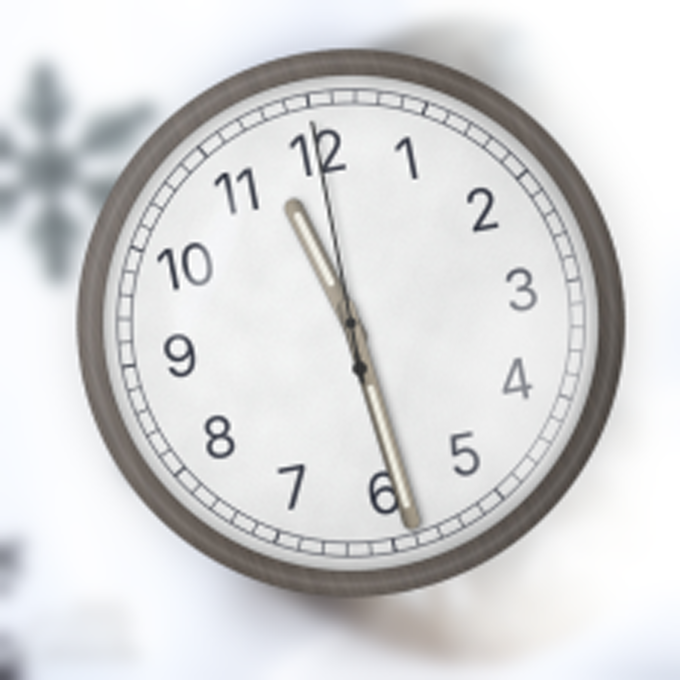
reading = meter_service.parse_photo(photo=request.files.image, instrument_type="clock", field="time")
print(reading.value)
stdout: 11:29:00
